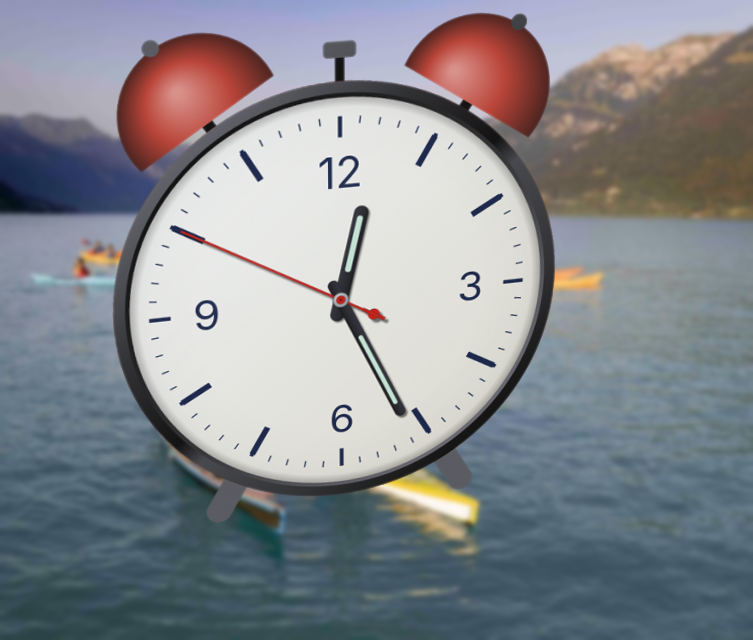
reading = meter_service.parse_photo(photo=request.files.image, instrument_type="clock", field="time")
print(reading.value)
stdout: 12:25:50
